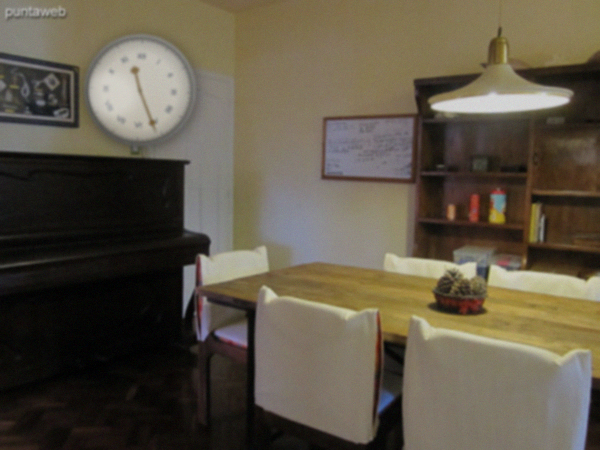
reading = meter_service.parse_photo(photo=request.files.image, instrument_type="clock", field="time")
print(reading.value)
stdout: 11:26
